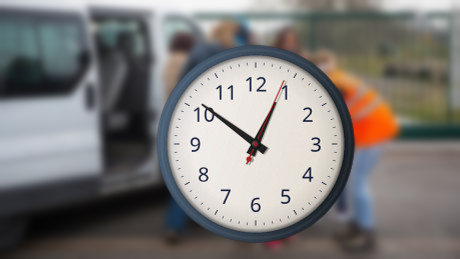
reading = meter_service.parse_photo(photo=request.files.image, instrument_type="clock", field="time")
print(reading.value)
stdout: 12:51:04
